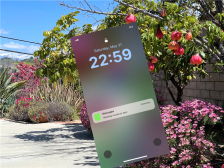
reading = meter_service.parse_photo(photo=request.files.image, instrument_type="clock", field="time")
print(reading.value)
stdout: 22:59
